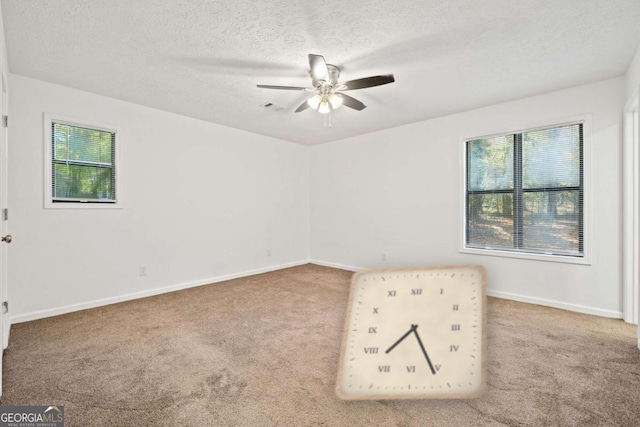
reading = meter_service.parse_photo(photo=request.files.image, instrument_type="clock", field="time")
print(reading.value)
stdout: 7:26
